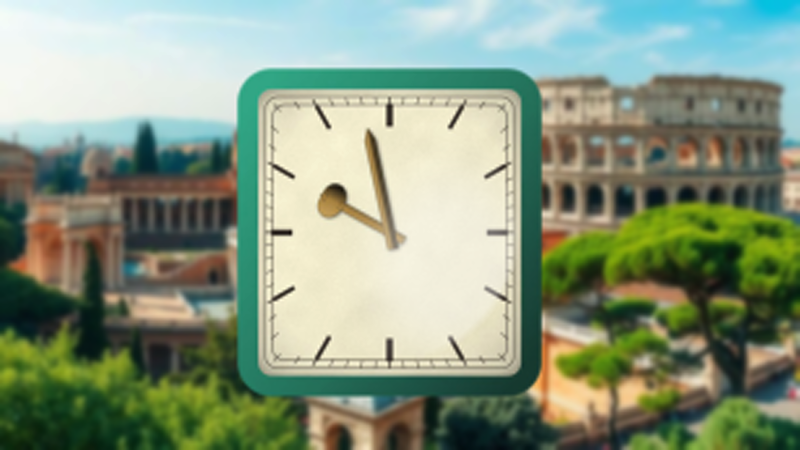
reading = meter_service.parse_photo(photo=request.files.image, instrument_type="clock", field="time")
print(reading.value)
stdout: 9:58
